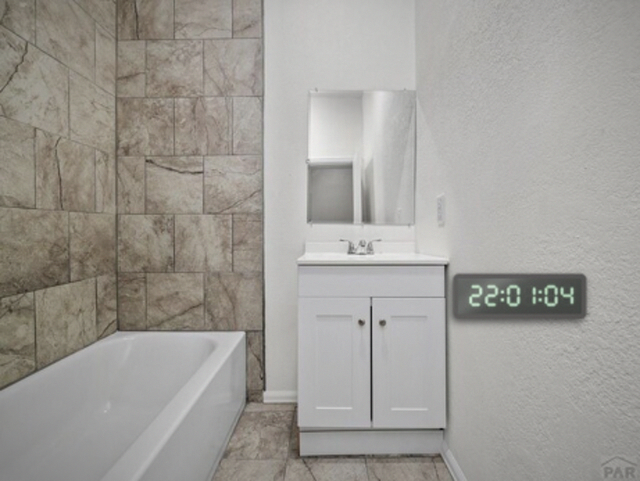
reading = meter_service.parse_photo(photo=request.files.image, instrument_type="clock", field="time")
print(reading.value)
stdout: 22:01:04
